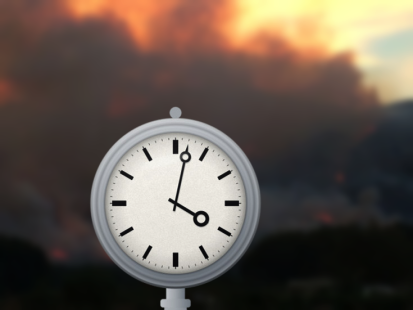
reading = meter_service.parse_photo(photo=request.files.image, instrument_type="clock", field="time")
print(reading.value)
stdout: 4:02
